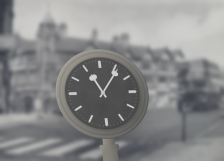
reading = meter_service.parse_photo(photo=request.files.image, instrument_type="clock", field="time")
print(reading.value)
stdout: 11:06
